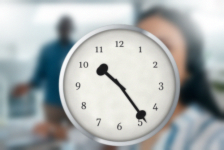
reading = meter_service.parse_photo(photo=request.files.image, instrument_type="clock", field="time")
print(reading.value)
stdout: 10:24
